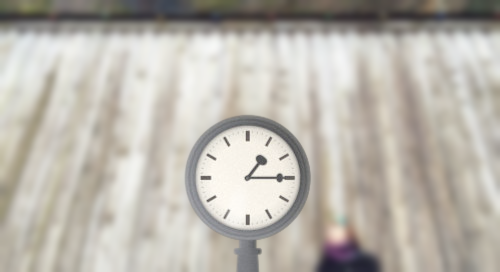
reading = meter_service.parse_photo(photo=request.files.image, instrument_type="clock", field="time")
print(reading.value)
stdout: 1:15
